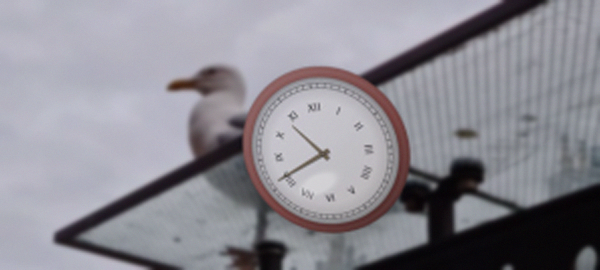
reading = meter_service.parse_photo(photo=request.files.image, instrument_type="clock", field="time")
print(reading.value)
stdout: 10:41
